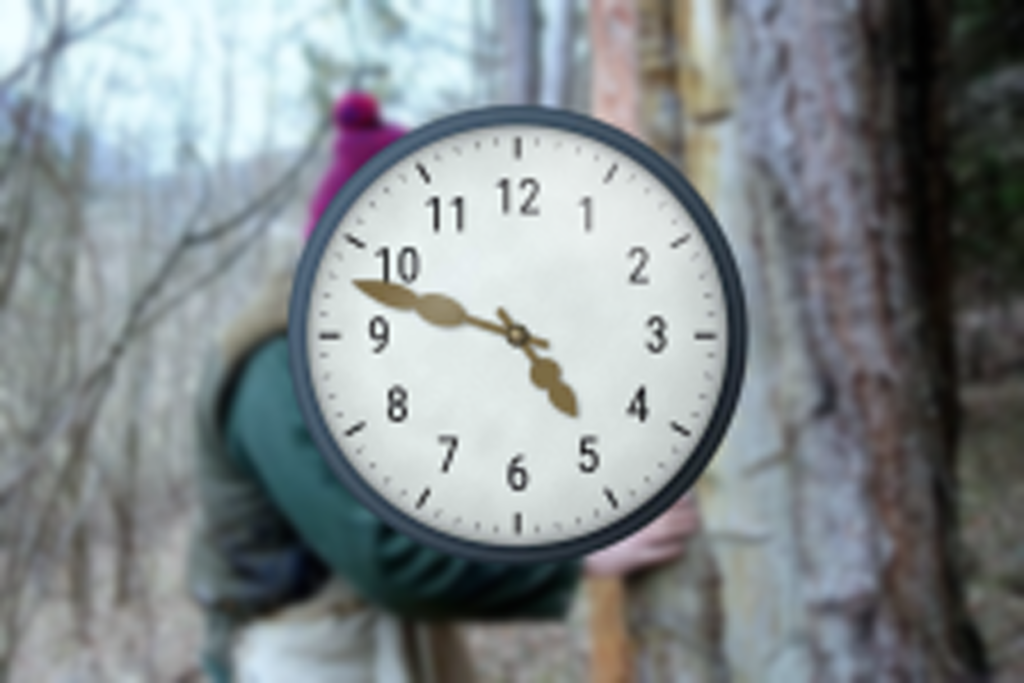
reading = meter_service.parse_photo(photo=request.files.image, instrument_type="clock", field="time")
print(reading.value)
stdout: 4:48
